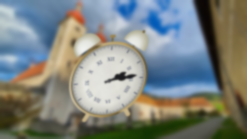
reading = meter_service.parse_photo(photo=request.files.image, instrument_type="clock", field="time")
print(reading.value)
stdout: 2:14
